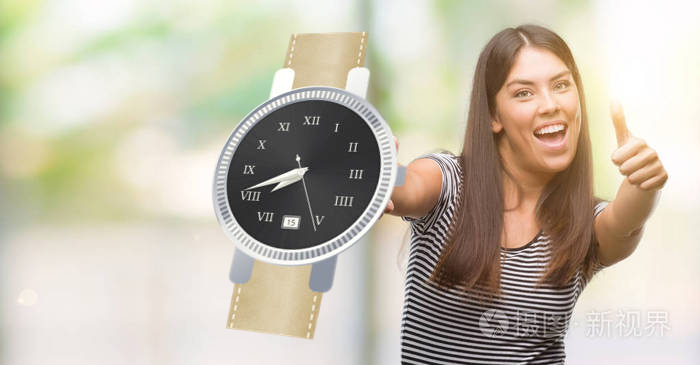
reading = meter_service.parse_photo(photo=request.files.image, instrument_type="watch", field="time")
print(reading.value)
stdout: 7:41:26
